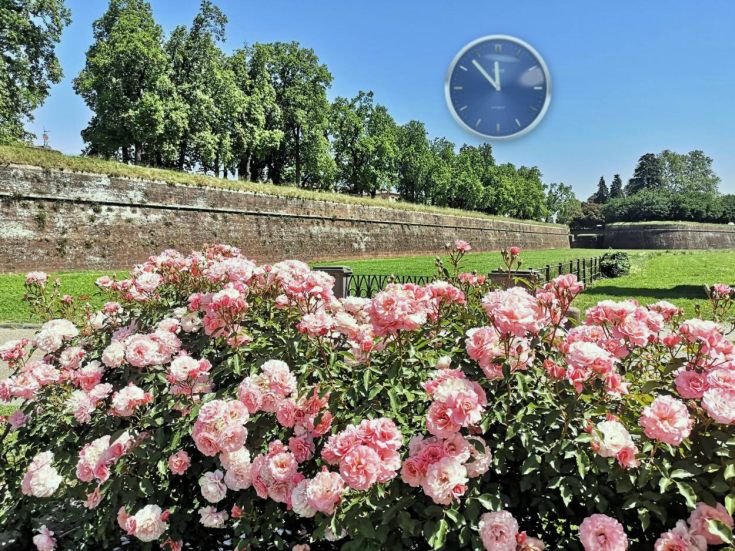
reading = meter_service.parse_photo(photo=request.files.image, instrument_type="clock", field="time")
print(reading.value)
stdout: 11:53
